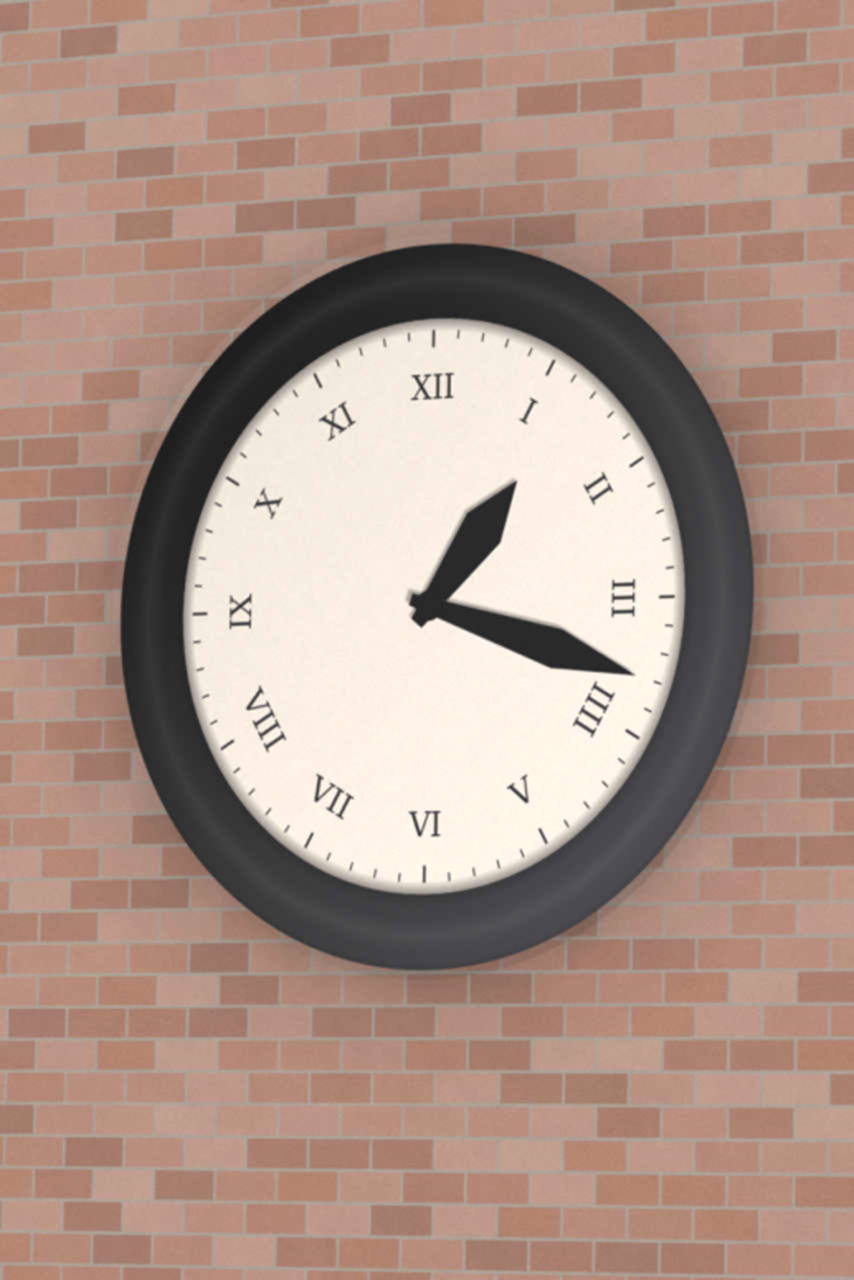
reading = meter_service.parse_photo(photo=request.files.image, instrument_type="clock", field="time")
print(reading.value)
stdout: 1:18
